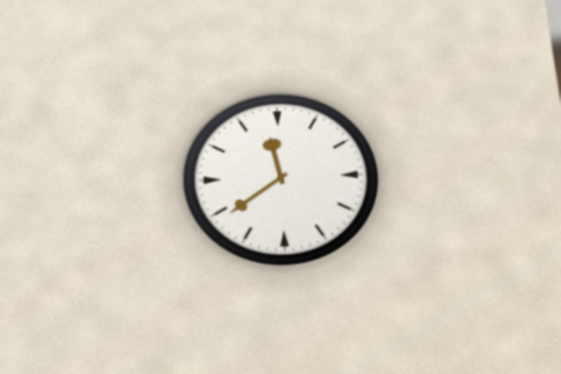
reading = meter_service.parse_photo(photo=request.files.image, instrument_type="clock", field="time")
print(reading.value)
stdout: 11:39
